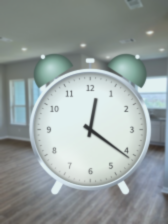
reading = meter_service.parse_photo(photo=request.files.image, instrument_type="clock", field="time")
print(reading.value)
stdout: 12:21
